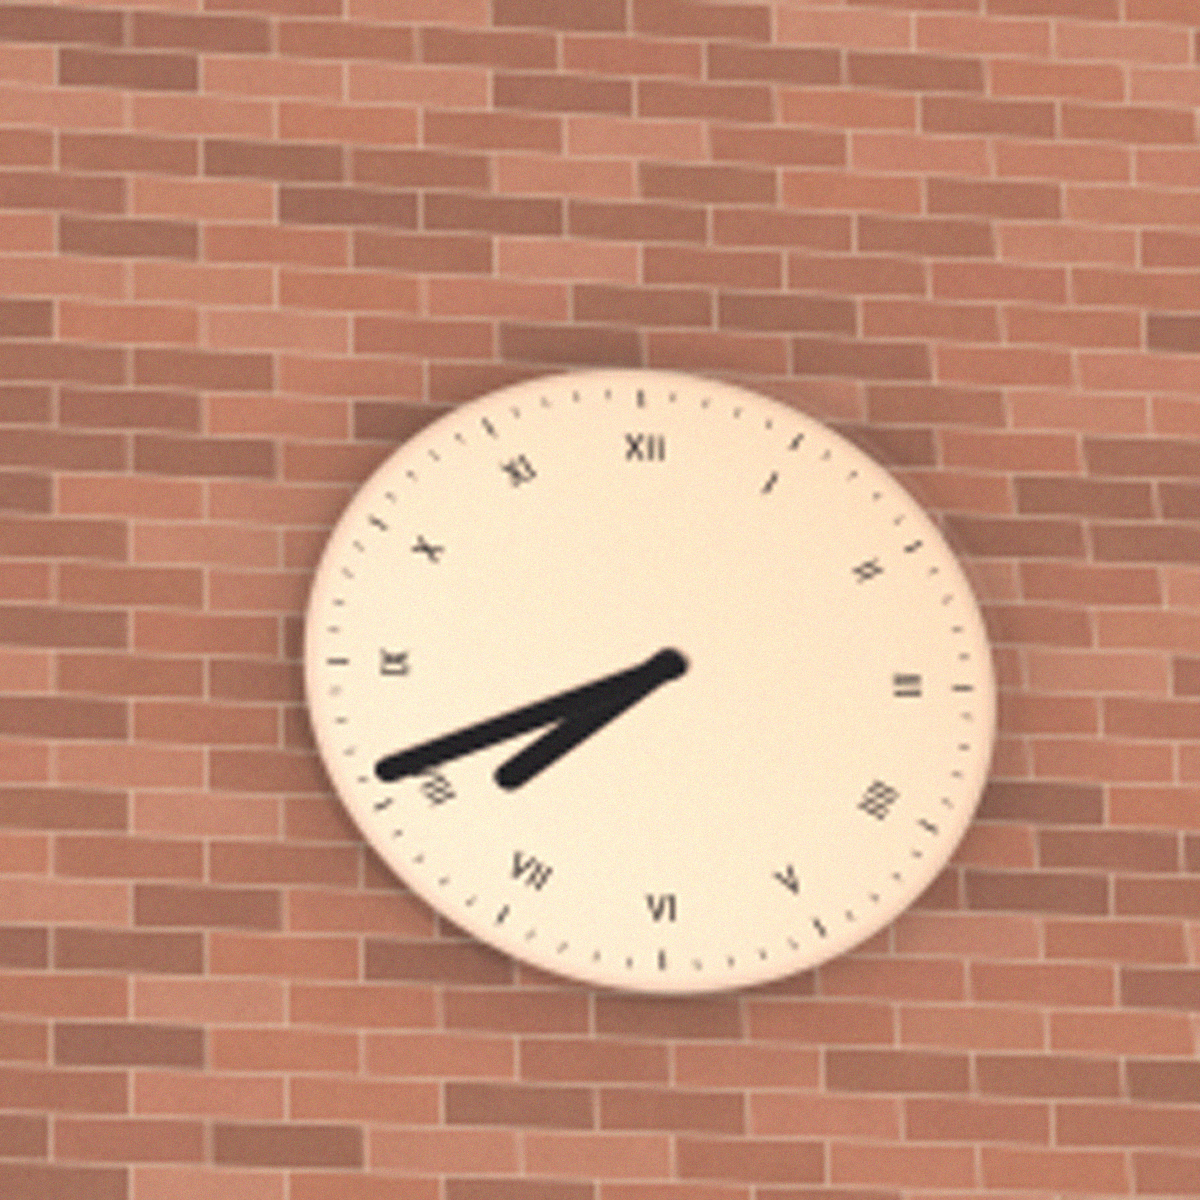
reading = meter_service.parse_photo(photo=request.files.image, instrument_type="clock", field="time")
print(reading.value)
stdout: 7:41
